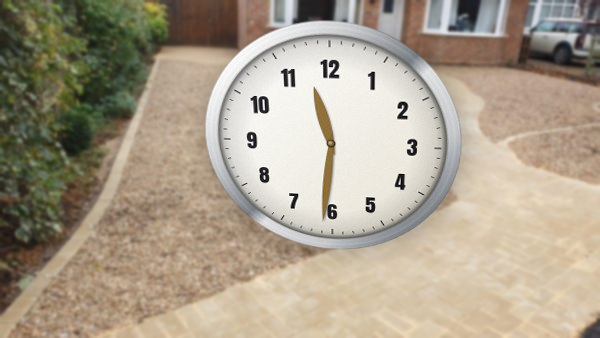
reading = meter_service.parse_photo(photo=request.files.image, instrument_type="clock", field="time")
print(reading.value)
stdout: 11:31
